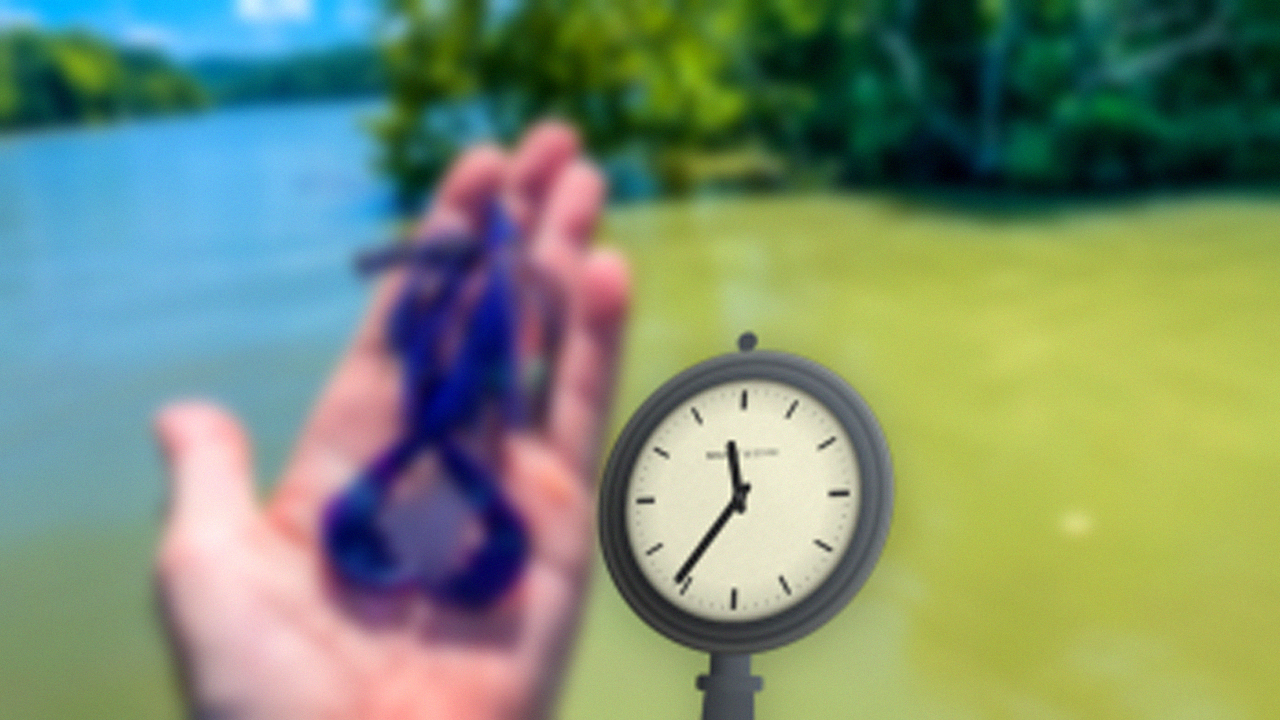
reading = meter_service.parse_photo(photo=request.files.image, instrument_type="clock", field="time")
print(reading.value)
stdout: 11:36
